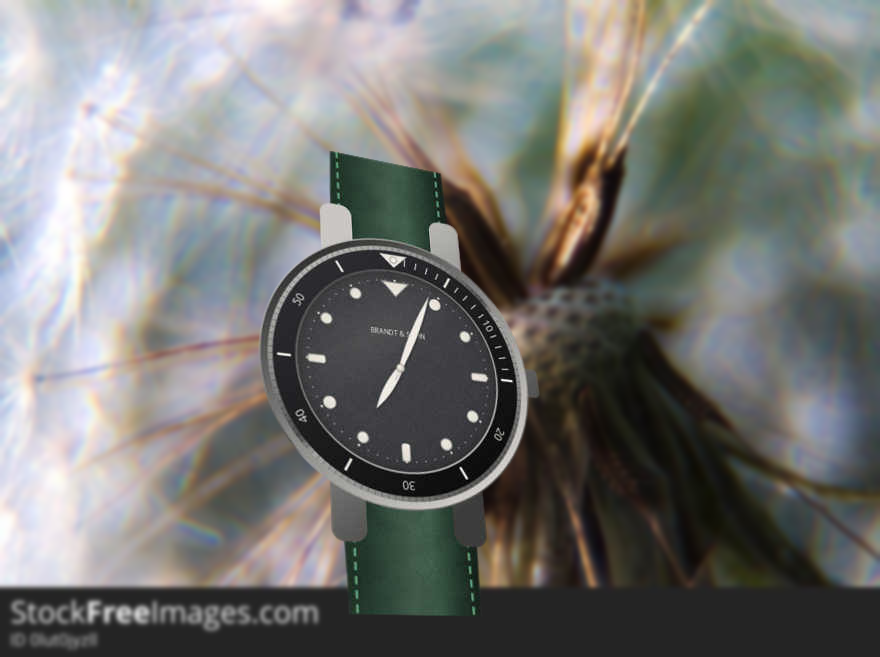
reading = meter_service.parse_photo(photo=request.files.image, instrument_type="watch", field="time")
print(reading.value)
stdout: 7:04
